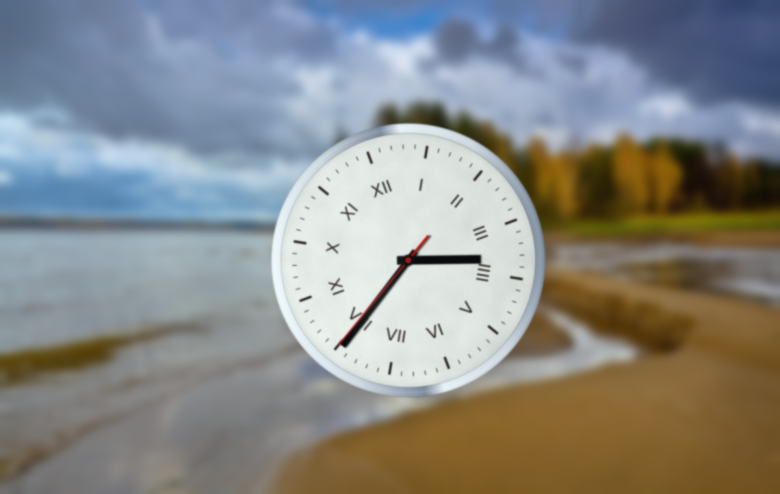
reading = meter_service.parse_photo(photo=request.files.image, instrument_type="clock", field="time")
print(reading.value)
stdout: 3:39:40
